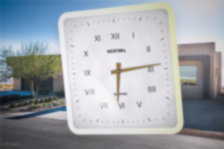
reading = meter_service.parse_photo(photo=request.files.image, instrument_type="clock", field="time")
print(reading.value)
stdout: 6:14
